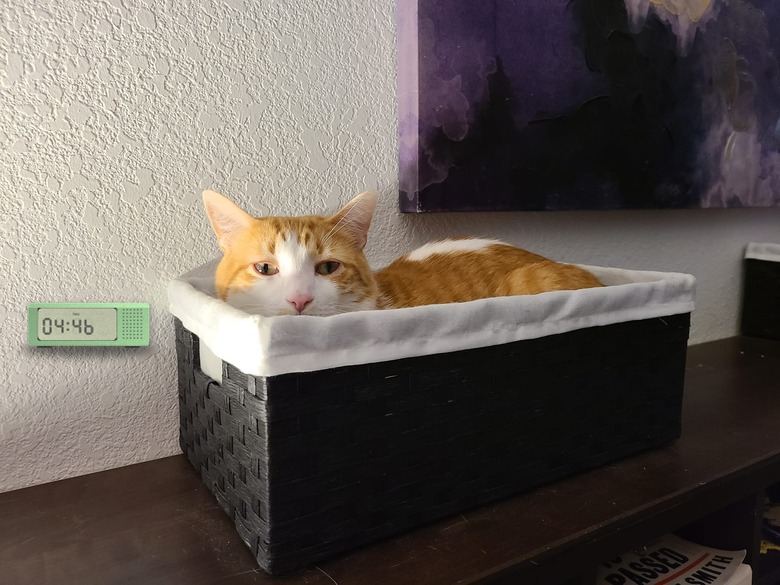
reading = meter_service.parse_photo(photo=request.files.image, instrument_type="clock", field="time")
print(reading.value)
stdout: 4:46
